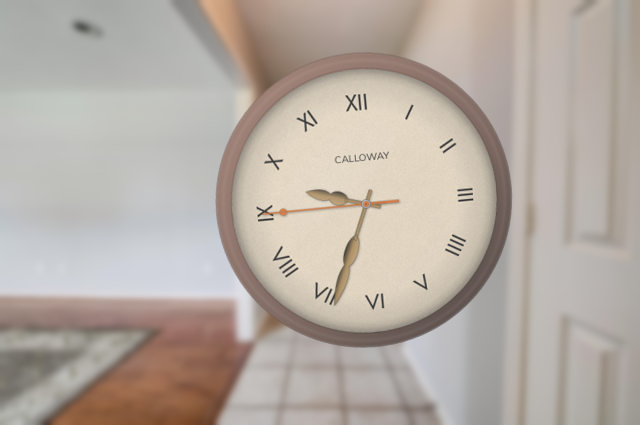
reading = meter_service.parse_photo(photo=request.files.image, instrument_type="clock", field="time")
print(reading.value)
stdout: 9:33:45
